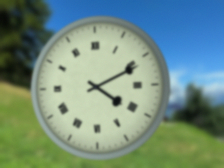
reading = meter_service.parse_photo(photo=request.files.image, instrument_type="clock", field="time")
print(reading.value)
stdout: 4:11
